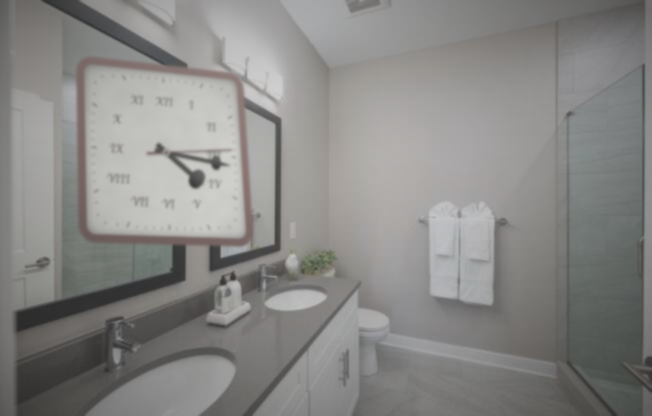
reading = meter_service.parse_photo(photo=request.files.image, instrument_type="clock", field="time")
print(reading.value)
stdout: 4:16:14
